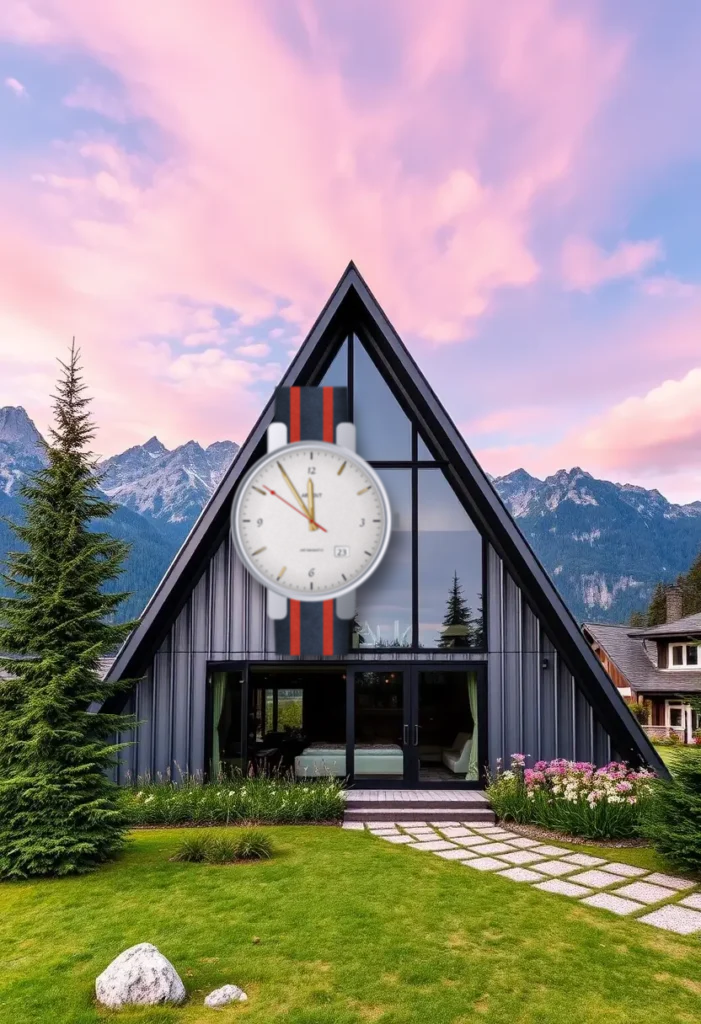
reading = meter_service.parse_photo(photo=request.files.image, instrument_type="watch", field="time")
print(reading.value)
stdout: 11:54:51
